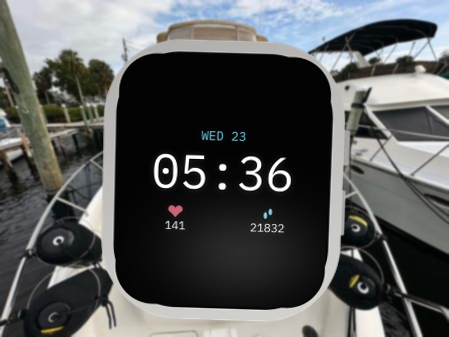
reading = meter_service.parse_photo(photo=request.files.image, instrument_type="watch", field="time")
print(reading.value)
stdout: 5:36
